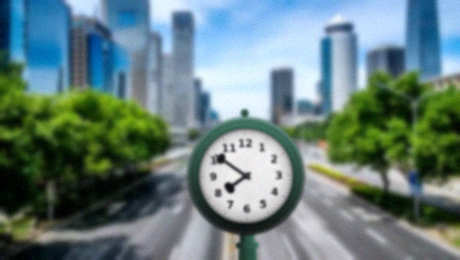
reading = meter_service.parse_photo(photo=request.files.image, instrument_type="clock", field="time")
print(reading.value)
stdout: 7:51
